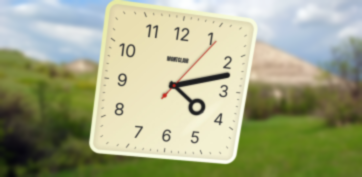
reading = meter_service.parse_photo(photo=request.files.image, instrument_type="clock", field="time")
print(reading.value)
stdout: 4:12:06
